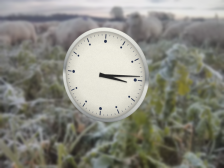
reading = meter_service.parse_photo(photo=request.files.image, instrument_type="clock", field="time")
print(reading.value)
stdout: 3:14
